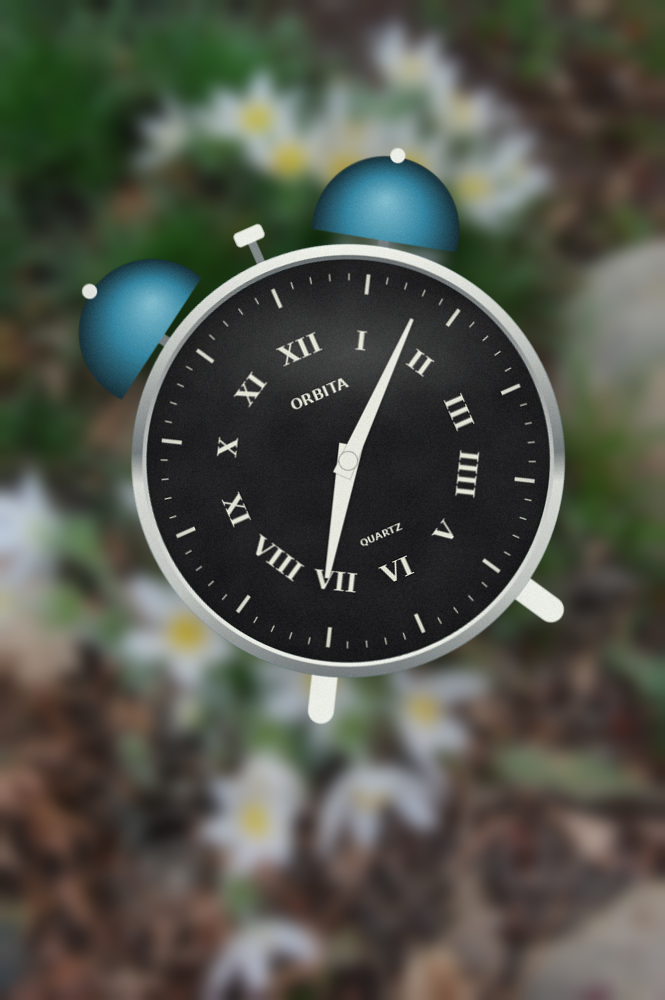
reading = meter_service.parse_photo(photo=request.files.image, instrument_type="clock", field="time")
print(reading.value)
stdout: 7:08
